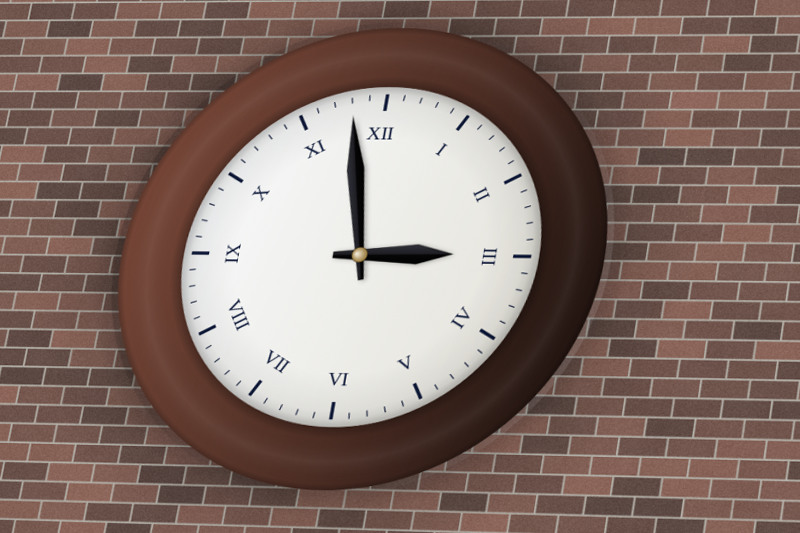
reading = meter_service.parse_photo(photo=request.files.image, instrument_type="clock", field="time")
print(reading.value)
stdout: 2:58
